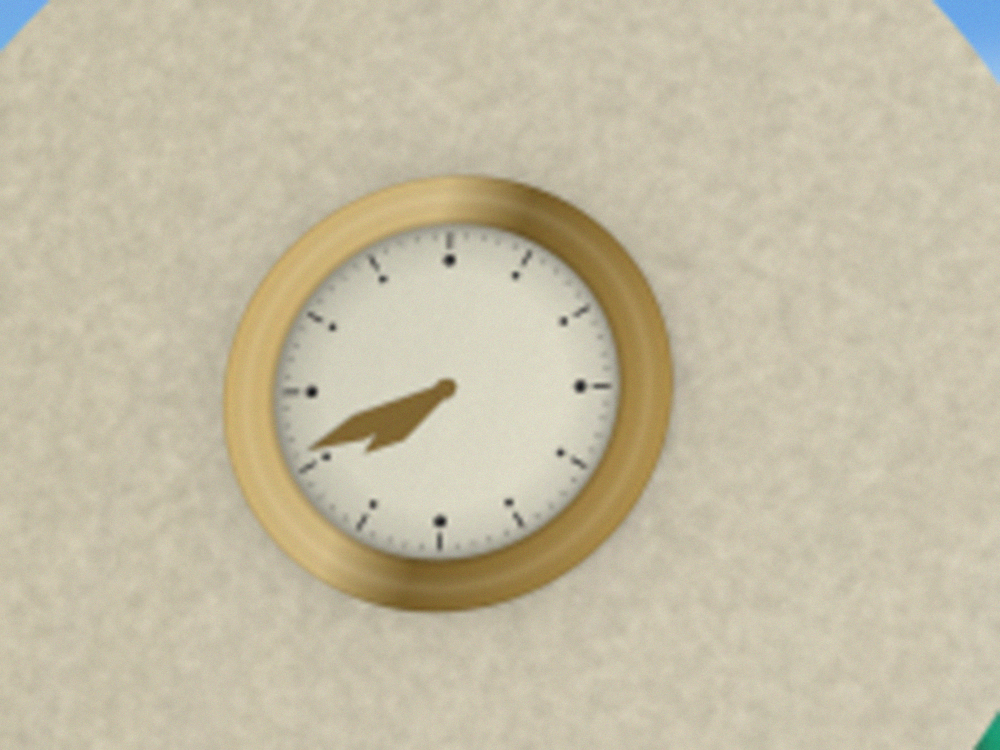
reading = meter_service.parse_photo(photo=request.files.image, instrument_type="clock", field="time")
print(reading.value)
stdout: 7:41
